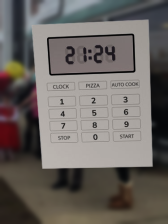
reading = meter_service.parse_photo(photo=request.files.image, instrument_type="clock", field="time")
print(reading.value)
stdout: 21:24
